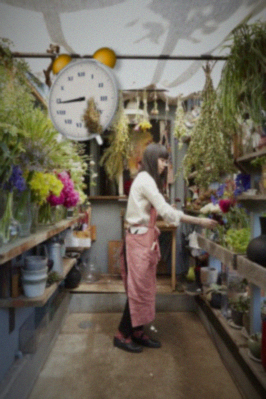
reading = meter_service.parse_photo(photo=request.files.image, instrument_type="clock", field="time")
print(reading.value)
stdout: 8:44
